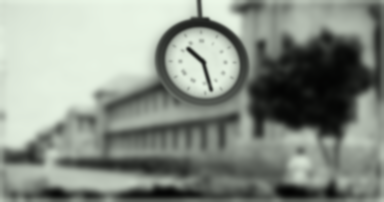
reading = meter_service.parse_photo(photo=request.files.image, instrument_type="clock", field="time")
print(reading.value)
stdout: 10:28
